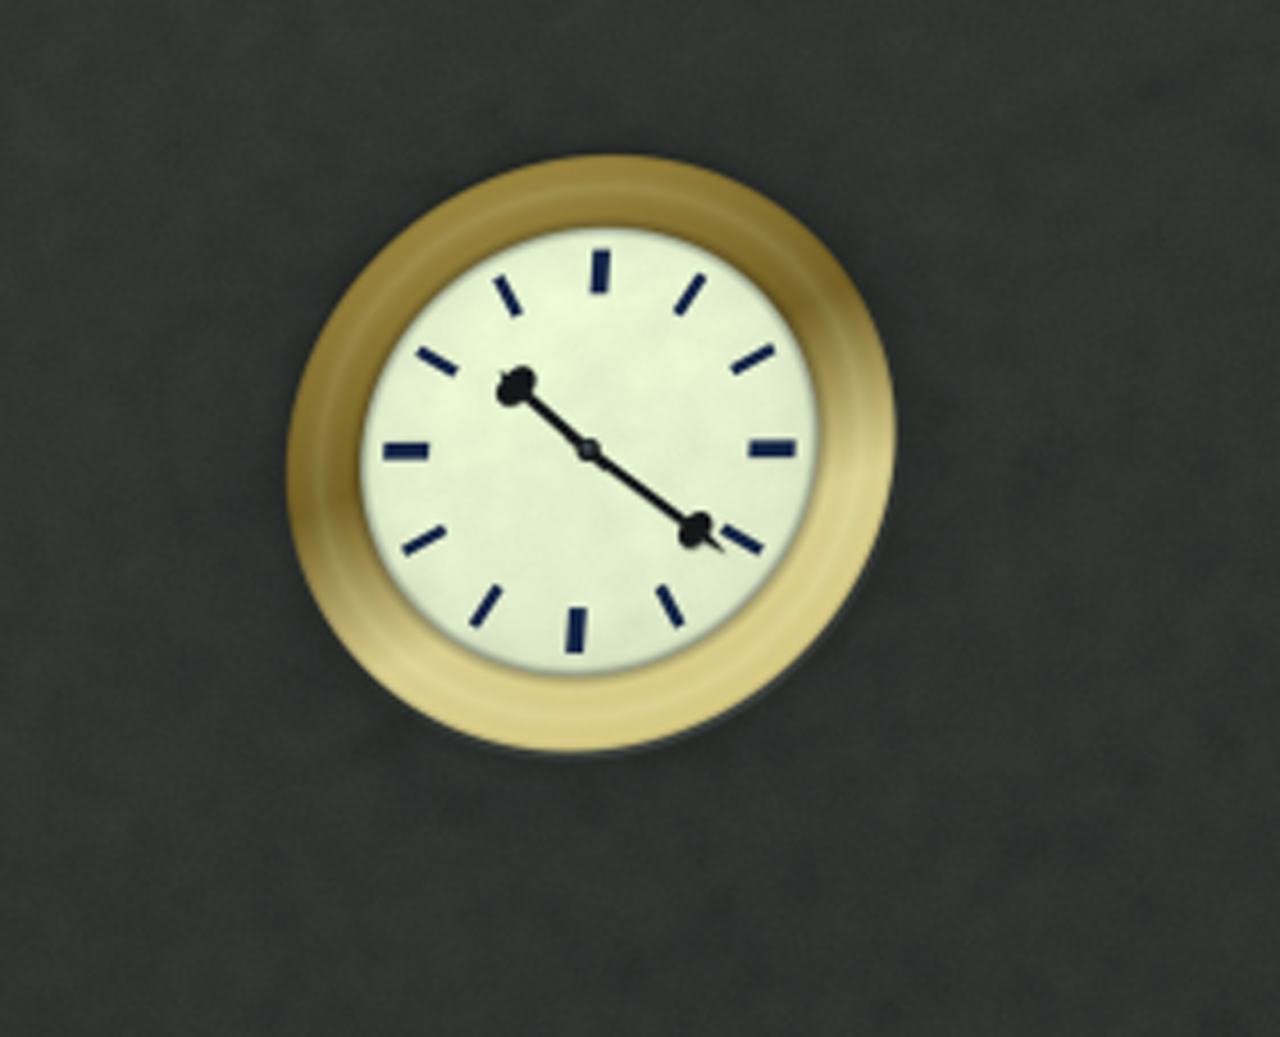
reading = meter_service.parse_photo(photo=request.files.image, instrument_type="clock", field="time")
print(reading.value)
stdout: 10:21
